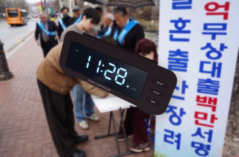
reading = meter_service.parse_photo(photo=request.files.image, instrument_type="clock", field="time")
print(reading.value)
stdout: 11:28
